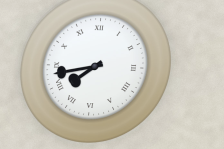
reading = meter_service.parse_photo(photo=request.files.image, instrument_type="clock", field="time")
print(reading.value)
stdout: 7:43
